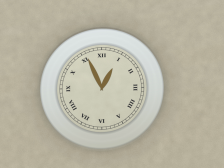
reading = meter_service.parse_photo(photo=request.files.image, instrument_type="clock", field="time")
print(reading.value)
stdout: 12:56
